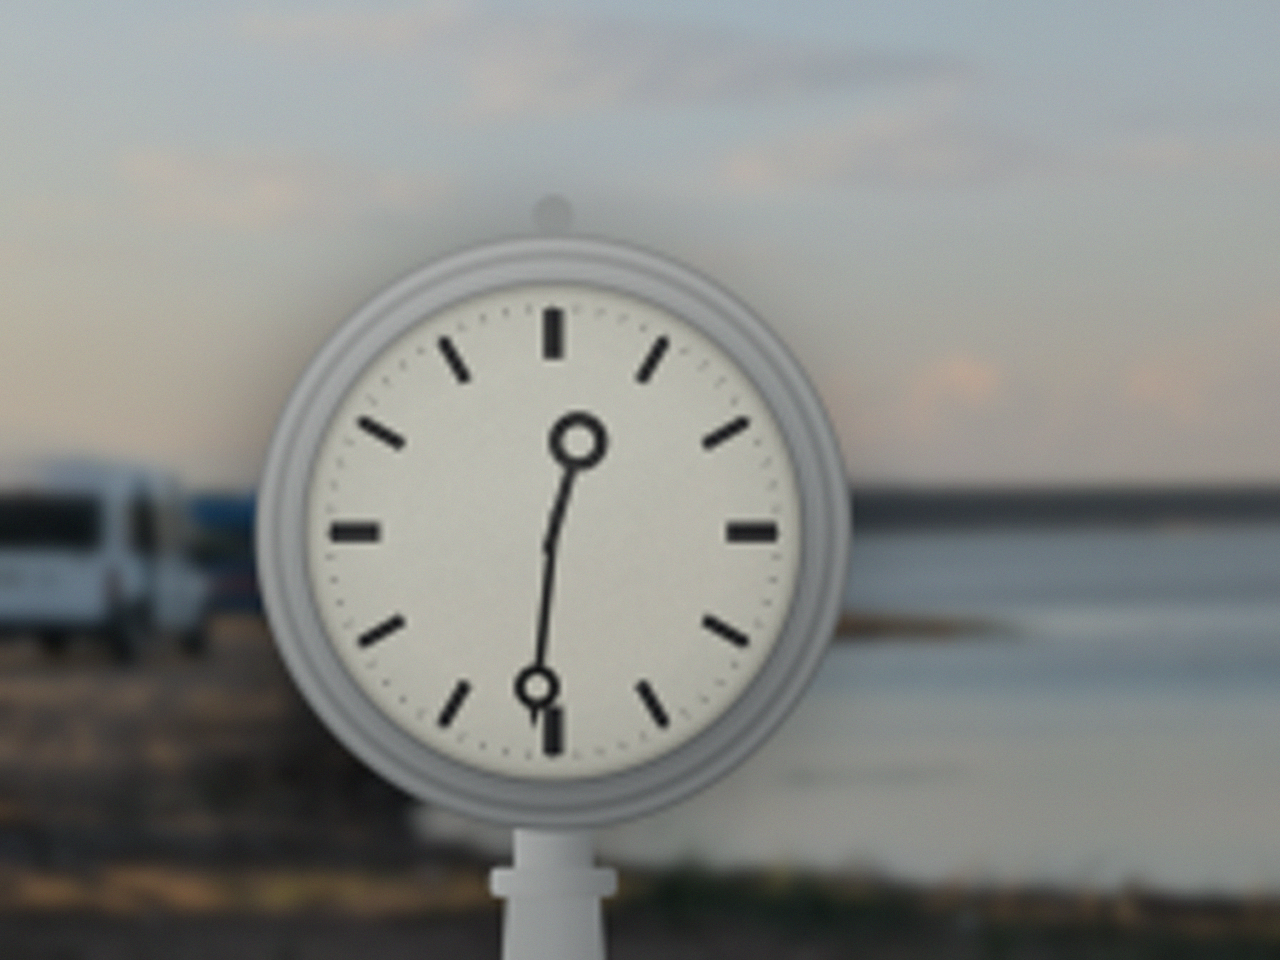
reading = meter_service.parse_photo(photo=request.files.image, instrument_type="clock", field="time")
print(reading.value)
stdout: 12:31
